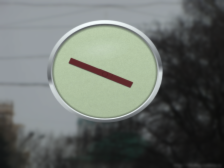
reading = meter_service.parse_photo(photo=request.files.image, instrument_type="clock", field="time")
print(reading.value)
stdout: 3:49
